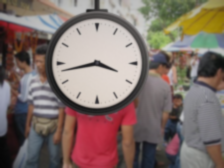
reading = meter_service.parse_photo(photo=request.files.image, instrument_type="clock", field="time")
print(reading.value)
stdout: 3:43
